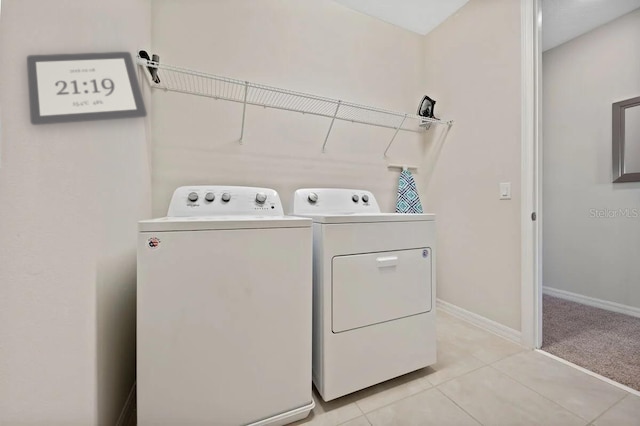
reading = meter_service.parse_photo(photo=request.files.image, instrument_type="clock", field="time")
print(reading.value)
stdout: 21:19
